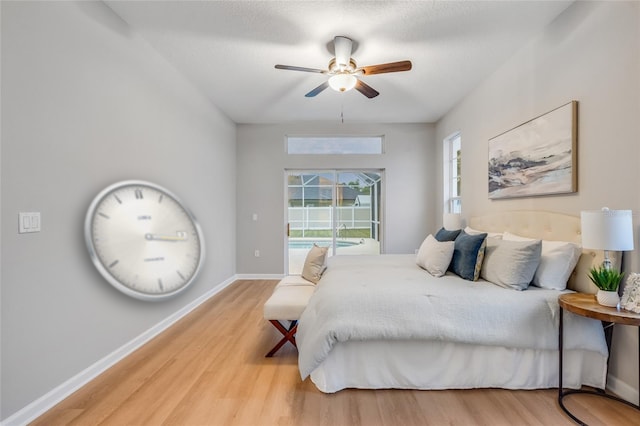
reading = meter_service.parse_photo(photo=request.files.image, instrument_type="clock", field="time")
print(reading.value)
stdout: 3:16
